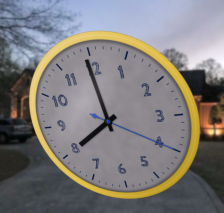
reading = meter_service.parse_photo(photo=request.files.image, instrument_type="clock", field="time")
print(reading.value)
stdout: 7:59:20
